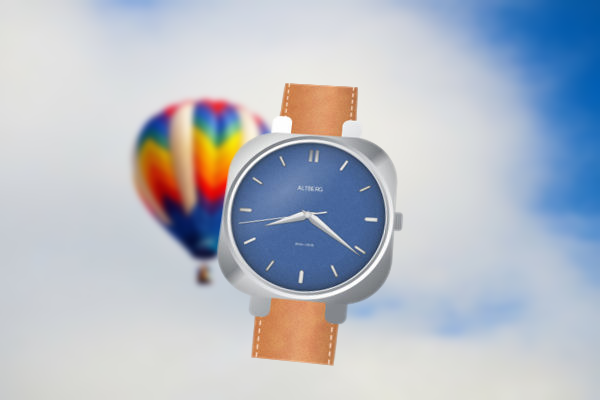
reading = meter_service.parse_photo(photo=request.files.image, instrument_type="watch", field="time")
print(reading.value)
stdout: 8:20:43
